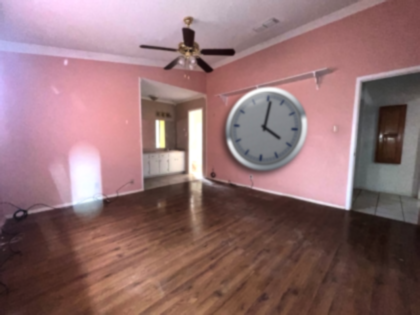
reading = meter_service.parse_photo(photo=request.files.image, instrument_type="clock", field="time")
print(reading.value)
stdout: 4:01
